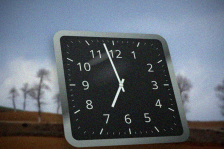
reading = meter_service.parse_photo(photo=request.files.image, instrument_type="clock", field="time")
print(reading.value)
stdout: 6:58
